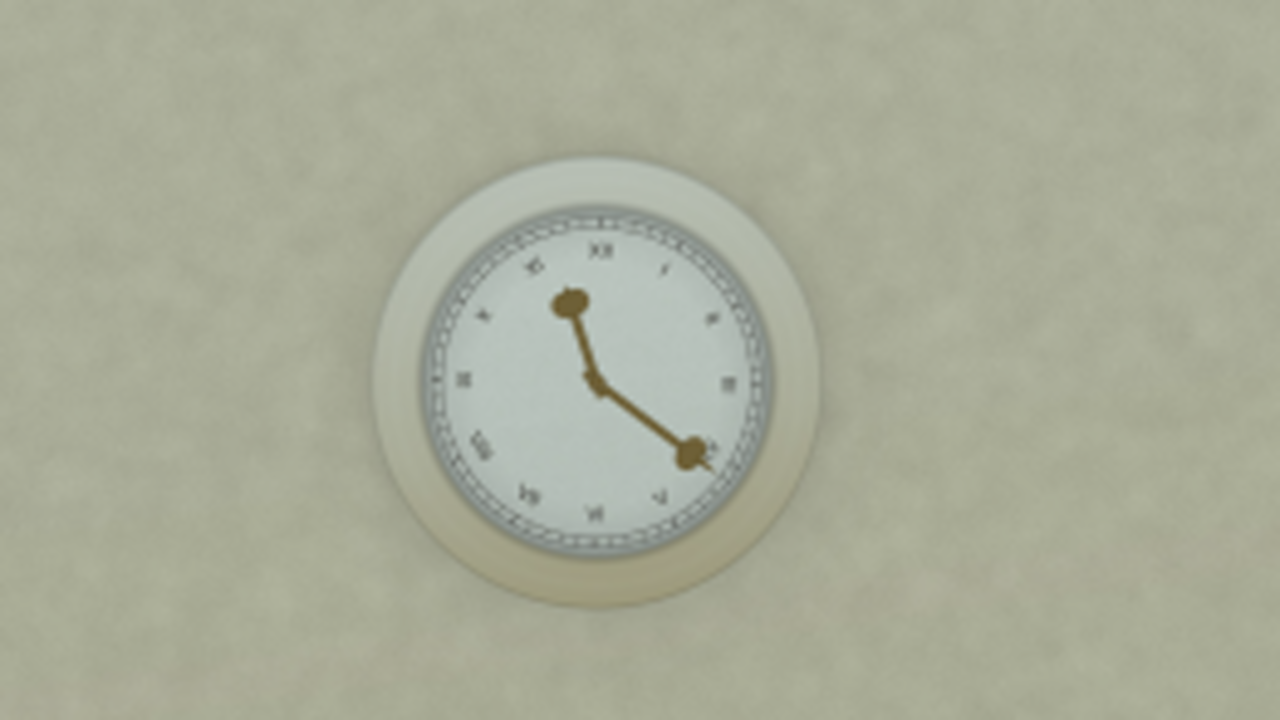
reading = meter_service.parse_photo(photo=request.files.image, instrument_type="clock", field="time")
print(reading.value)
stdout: 11:21
